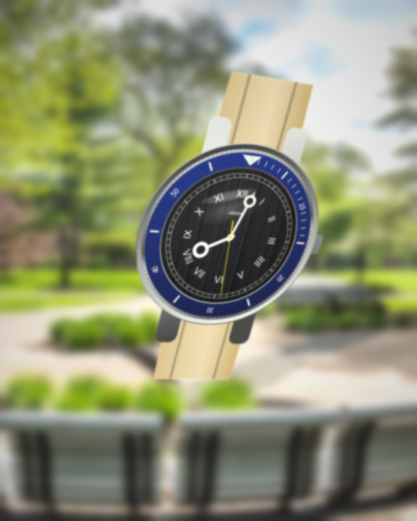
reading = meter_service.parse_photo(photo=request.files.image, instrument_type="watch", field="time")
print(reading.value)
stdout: 8:02:29
